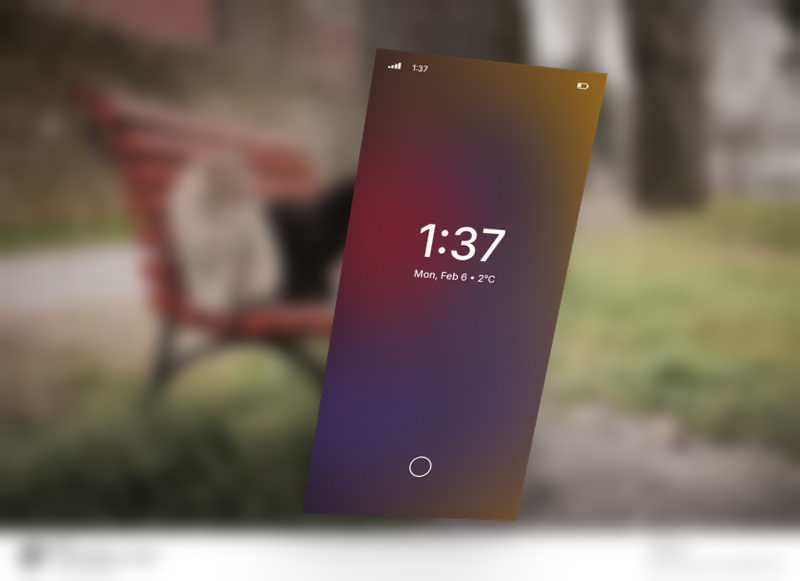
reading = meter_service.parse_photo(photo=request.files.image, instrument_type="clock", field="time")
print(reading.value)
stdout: 1:37
